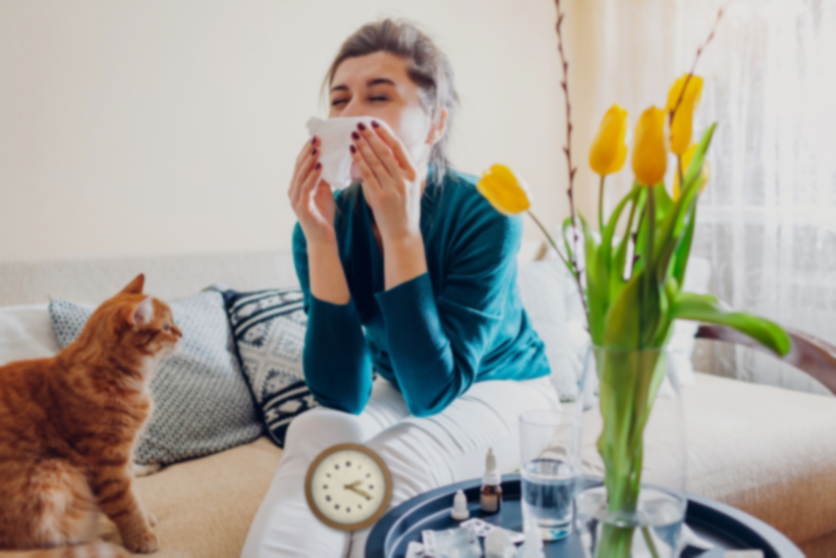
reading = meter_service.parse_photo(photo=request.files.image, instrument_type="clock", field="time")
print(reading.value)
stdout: 2:19
